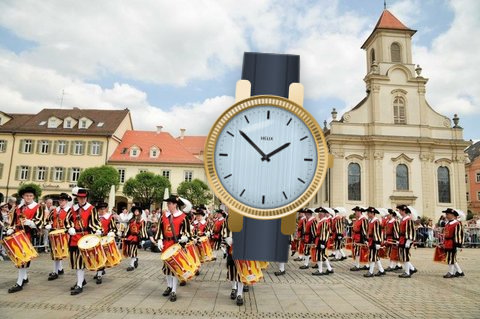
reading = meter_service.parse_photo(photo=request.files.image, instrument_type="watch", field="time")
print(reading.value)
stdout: 1:52
